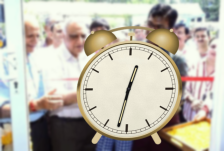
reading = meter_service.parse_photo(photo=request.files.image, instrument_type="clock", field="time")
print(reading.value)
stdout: 12:32
